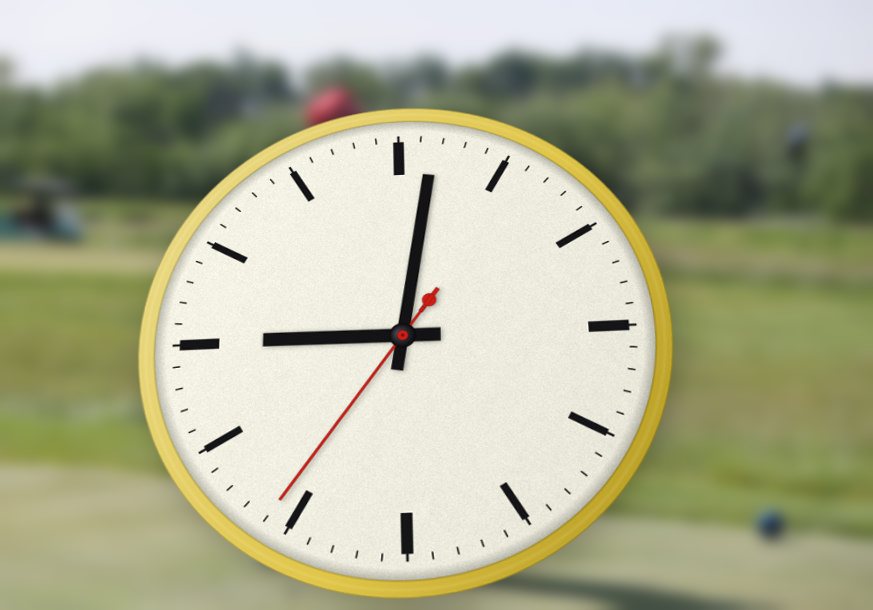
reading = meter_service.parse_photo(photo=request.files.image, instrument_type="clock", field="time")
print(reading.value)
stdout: 9:01:36
